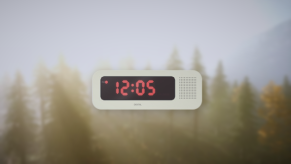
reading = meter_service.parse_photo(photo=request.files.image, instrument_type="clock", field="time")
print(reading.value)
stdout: 12:05
